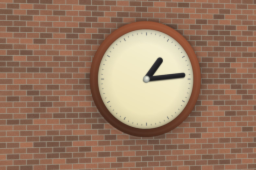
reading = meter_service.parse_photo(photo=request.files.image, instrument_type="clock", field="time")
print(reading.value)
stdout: 1:14
